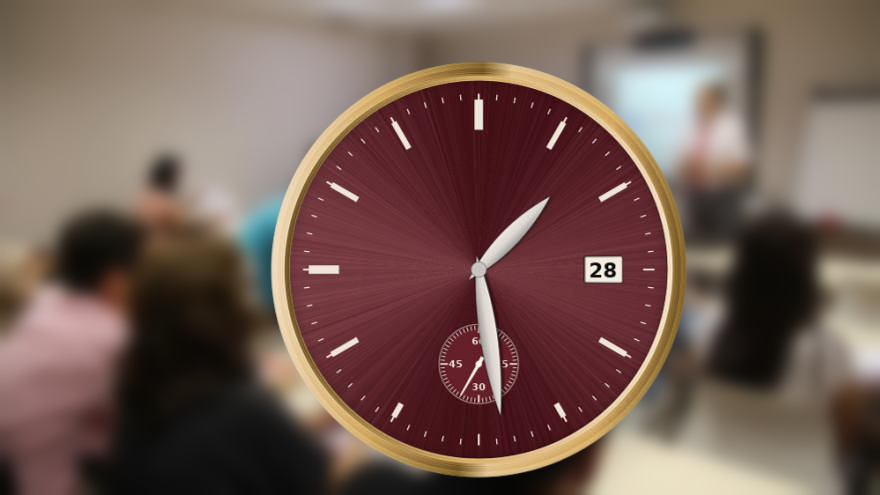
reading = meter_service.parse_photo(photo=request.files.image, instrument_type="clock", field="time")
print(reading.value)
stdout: 1:28:35
